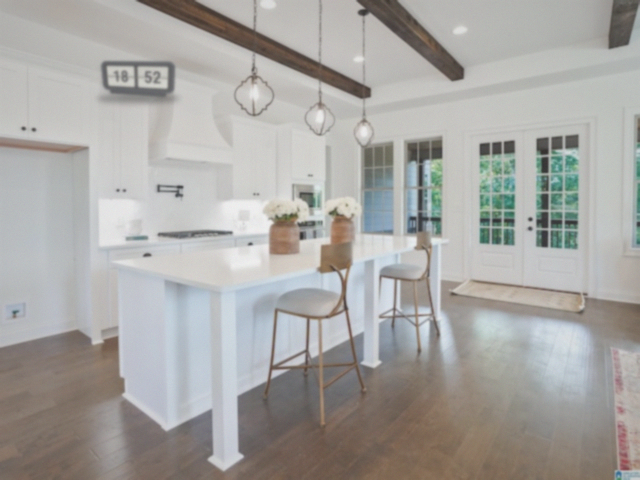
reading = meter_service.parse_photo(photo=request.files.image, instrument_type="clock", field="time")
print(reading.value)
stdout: 18:52
